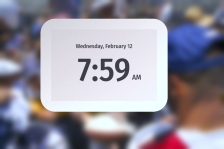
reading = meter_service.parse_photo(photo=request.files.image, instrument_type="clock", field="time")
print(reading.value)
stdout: 7:59
